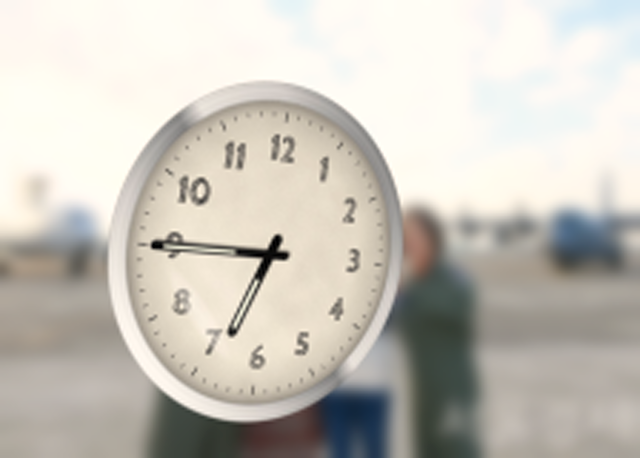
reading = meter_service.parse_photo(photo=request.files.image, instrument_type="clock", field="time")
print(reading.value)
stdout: 6:45
